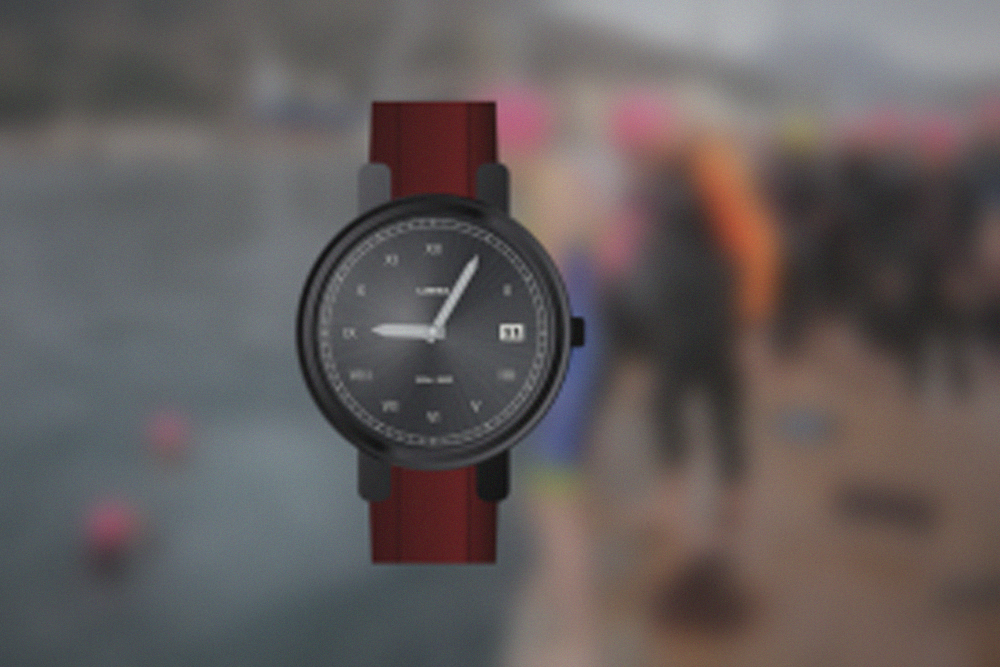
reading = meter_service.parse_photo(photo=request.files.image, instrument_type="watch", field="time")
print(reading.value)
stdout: 9:05
